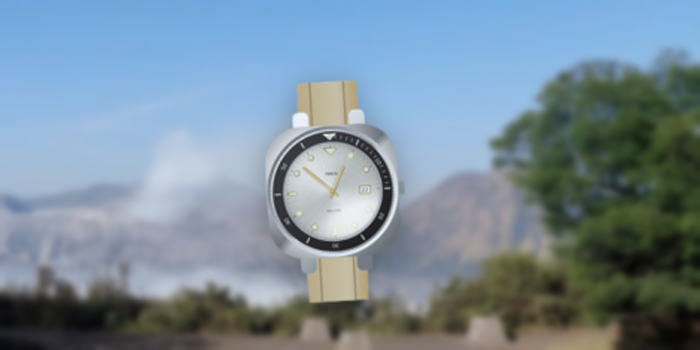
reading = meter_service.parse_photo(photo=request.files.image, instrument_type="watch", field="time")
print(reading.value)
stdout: 12:52
